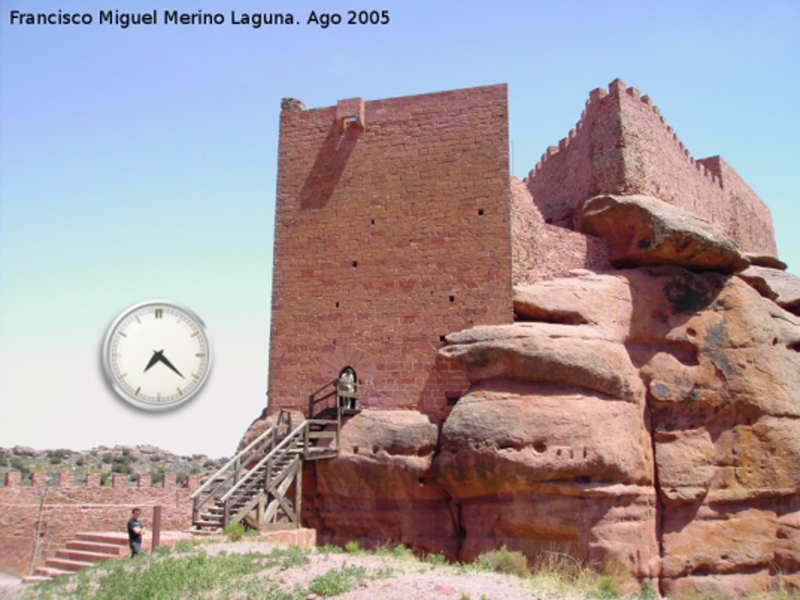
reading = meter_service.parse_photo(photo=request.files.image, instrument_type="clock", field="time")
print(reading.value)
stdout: 7:22
